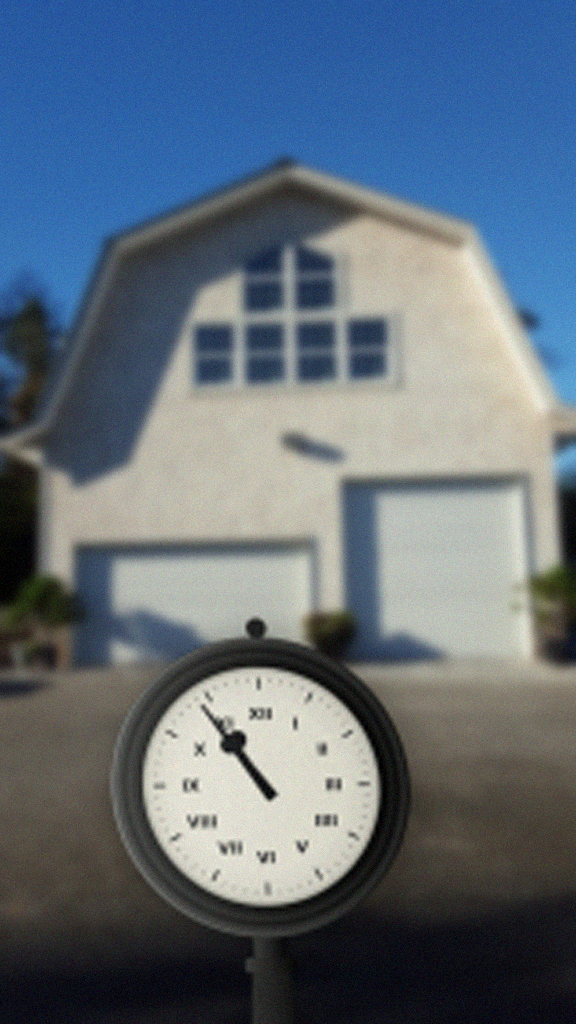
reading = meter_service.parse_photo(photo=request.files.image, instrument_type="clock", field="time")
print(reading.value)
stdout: 10:54
